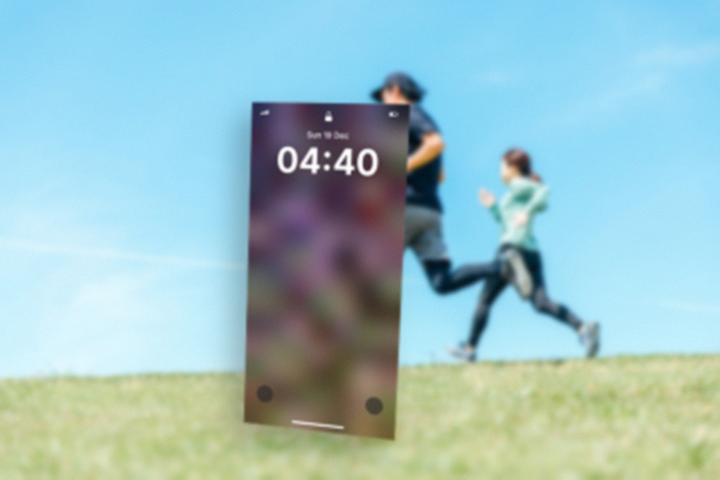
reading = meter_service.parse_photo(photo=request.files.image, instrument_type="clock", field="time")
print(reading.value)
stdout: 4:40
